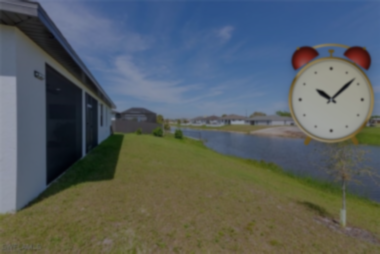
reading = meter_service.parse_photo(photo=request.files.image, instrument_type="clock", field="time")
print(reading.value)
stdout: 10:08
